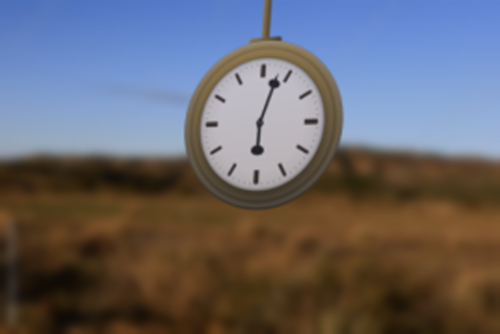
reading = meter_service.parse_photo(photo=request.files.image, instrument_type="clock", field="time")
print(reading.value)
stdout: 6:03
